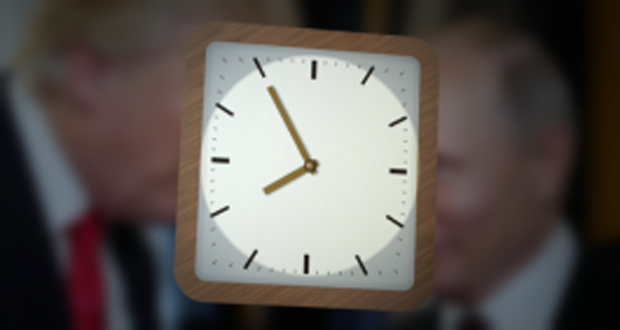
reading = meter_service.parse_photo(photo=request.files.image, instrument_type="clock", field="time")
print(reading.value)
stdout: 7:55
